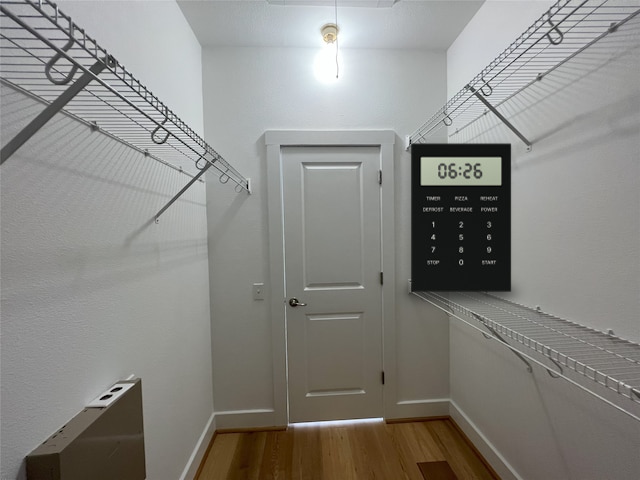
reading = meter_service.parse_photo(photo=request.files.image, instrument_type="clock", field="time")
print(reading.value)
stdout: 6:26
